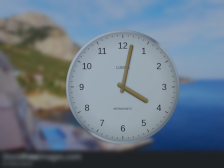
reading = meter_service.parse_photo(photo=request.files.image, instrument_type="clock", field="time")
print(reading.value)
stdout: 4:02
